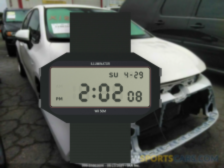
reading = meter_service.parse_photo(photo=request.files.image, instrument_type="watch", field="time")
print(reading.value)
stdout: 2:02:08
